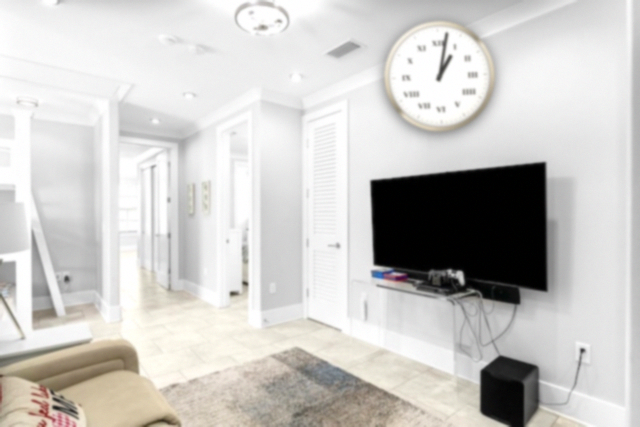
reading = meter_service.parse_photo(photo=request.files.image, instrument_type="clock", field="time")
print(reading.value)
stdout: 1:02
